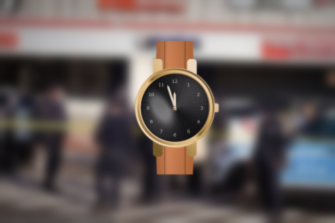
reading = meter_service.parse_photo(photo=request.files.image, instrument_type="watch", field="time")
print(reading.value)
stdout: 11:57
